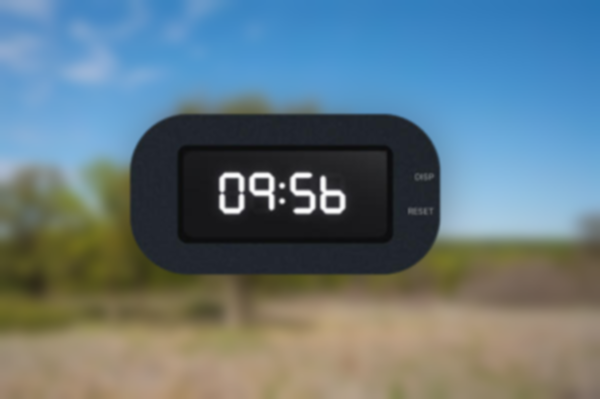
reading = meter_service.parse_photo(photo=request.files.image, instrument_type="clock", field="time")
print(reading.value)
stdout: 9:56
